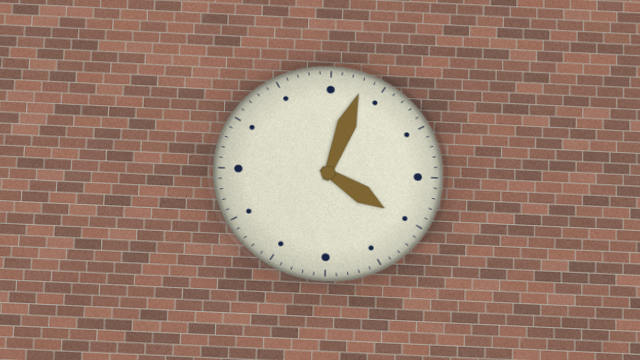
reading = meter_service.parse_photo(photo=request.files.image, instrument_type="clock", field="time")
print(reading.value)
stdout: 4:03
